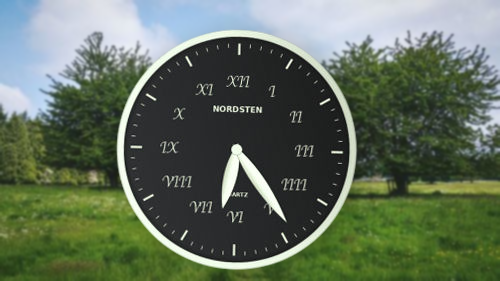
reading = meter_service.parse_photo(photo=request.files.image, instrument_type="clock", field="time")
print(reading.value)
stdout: 6:24
